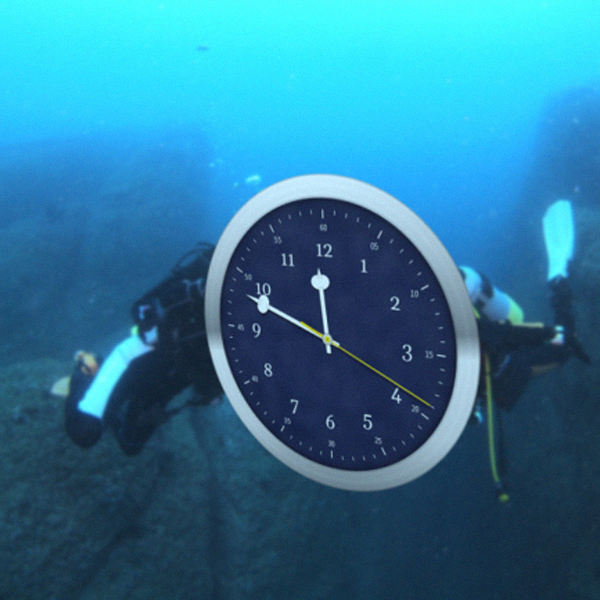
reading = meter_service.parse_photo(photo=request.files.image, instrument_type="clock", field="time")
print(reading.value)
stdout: 11:48:19
